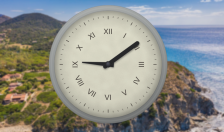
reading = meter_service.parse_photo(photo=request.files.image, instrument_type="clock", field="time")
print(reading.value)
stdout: 9:09
